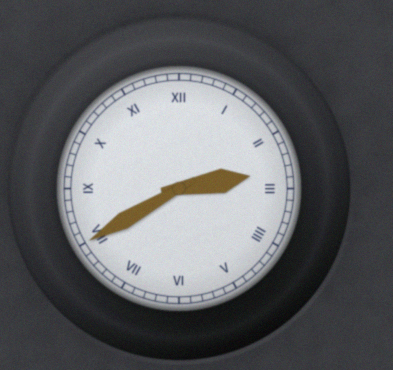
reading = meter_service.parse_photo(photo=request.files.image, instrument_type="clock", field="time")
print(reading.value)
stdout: 2:40
